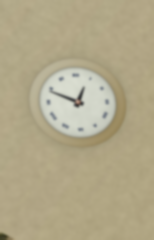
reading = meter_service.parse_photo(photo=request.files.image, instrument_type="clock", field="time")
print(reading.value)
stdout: 12:49
